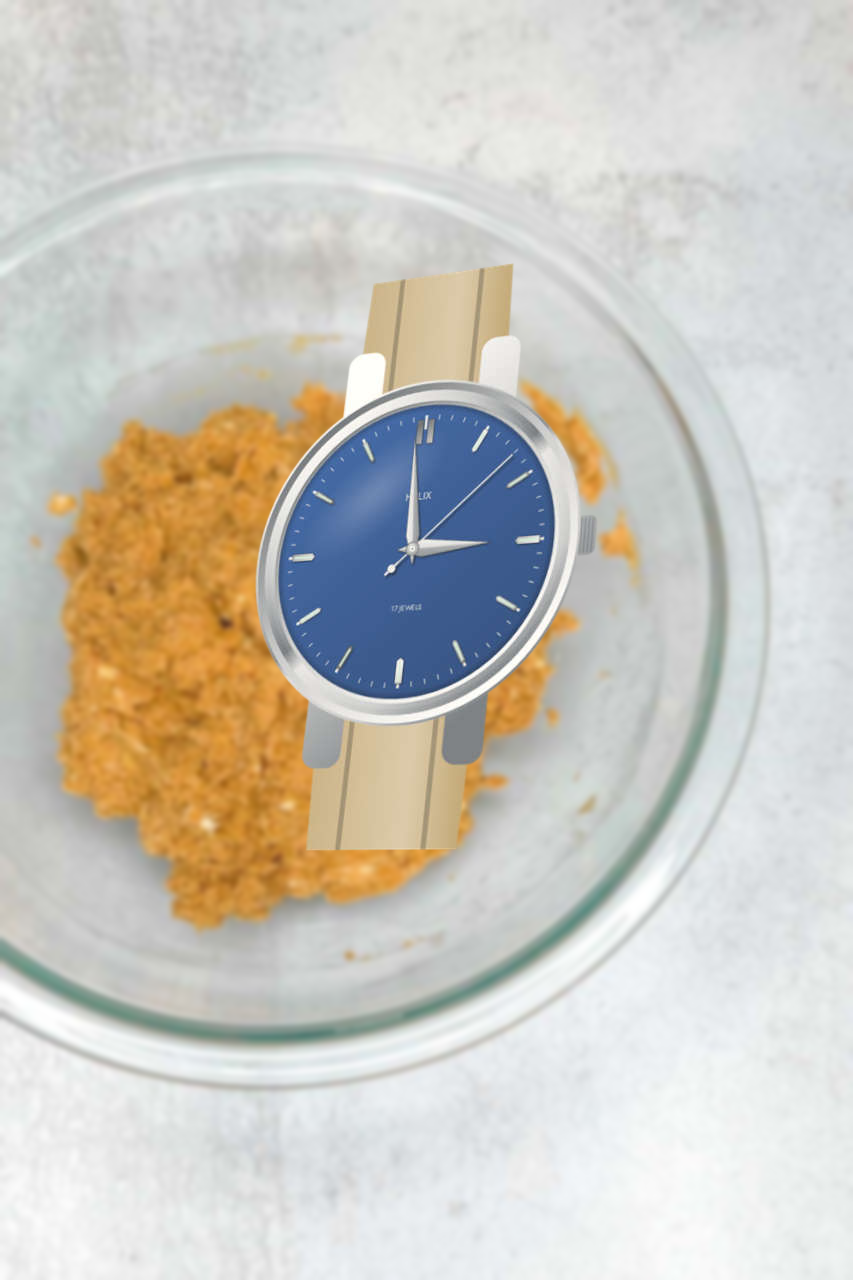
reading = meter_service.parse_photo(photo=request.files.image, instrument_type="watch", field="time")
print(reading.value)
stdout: 2:59:08
